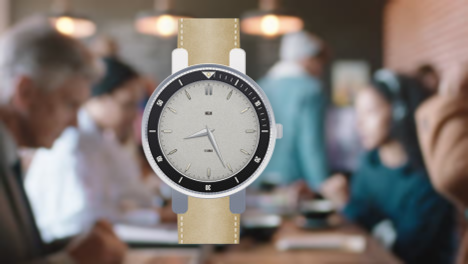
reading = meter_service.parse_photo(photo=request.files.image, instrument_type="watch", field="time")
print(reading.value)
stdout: 8:26
